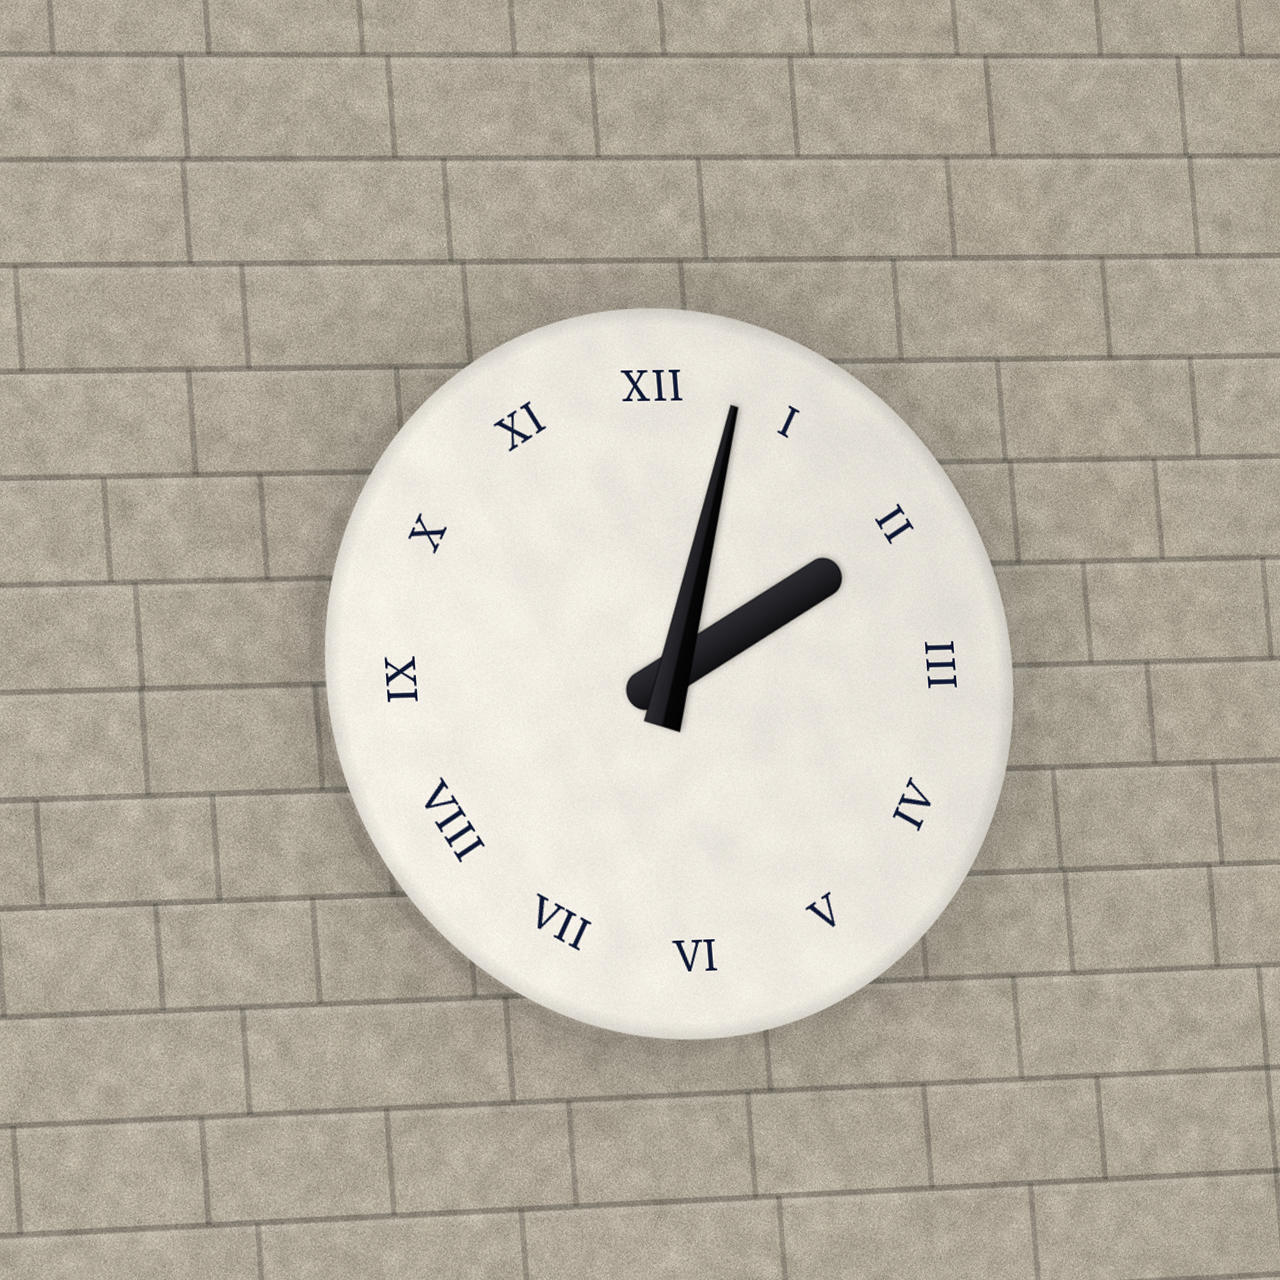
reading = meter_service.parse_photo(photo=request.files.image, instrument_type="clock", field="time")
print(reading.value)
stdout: 2:03
